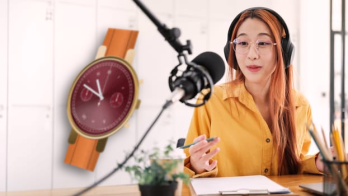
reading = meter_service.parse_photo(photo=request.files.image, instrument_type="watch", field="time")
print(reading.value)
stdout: 10:48
